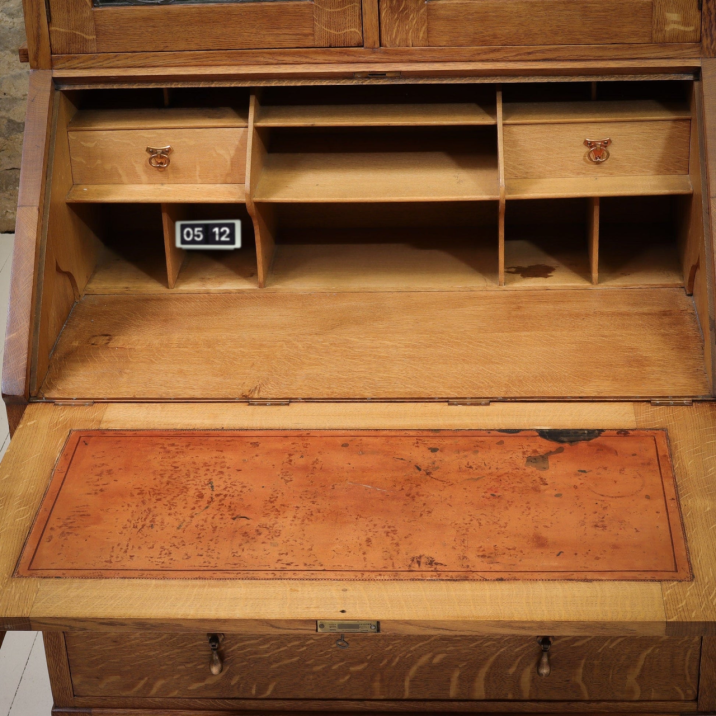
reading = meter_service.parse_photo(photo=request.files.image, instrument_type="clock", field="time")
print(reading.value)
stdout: 5:12
